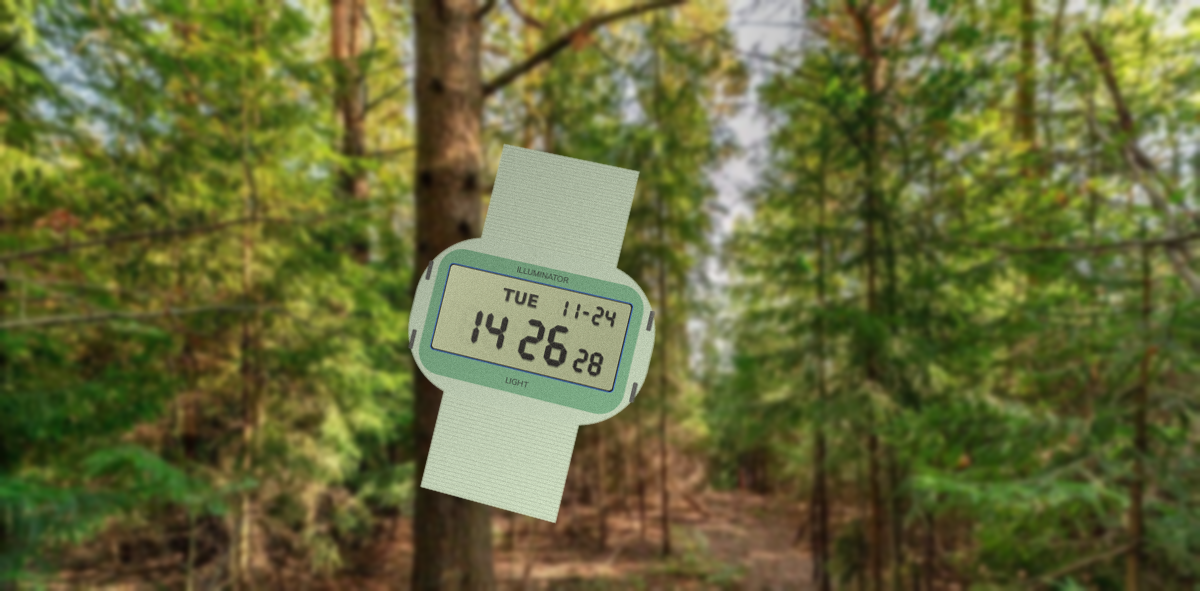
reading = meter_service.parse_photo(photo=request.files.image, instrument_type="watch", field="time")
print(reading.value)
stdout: 14:26:28
